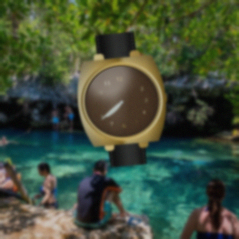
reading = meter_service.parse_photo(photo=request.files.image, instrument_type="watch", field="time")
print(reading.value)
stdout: 7:39
